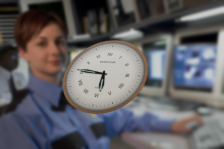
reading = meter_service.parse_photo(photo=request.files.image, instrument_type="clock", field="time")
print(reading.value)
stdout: 5:46
